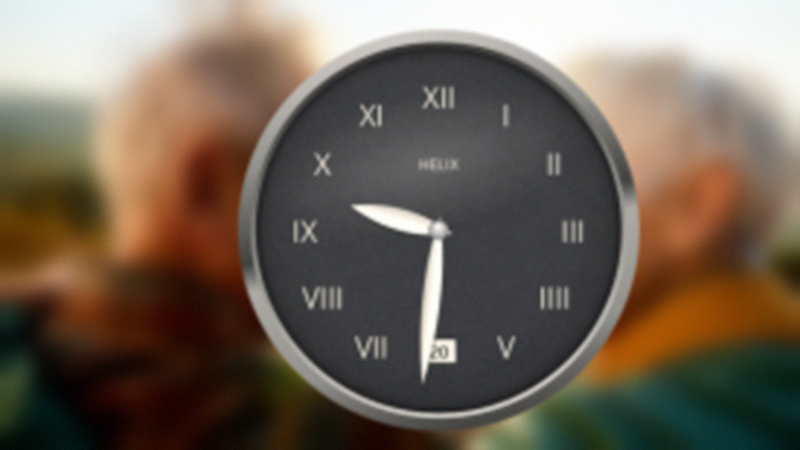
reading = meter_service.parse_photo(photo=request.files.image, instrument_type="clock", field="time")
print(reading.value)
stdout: 9:31
